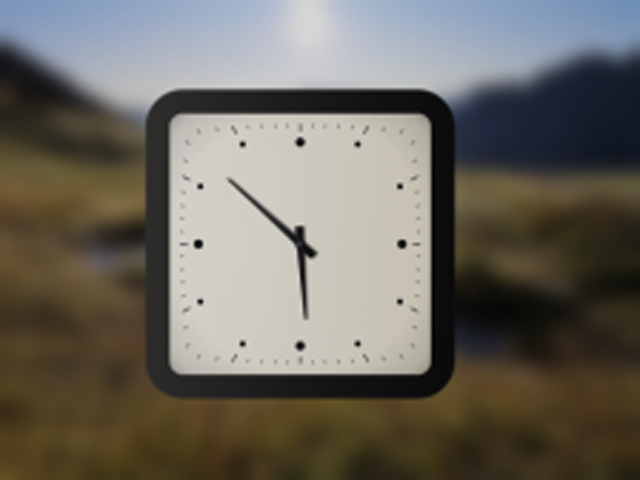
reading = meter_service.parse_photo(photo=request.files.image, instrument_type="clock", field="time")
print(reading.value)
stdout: 5:52
